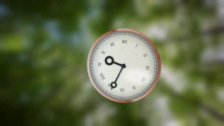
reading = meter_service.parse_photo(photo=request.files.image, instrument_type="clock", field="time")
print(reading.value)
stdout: 9:34
